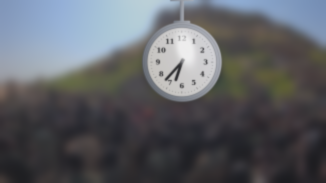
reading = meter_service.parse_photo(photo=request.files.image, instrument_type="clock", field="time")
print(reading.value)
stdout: 6:37
